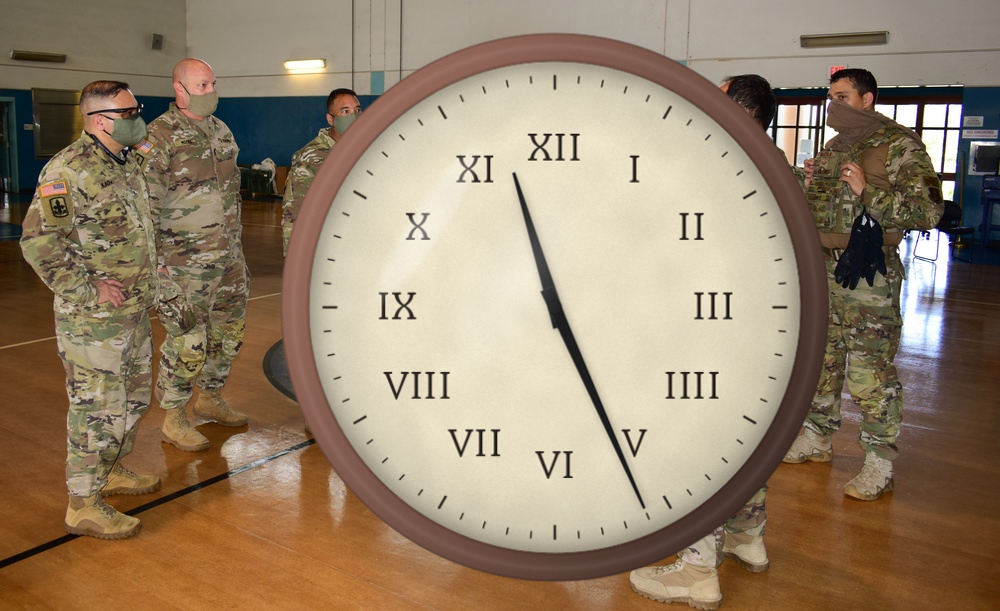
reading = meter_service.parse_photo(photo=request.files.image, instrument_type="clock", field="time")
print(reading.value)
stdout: 11:26
